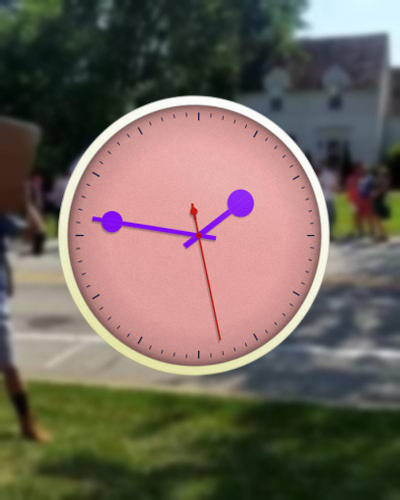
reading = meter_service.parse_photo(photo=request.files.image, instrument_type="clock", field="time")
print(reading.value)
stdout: 1:46:28
